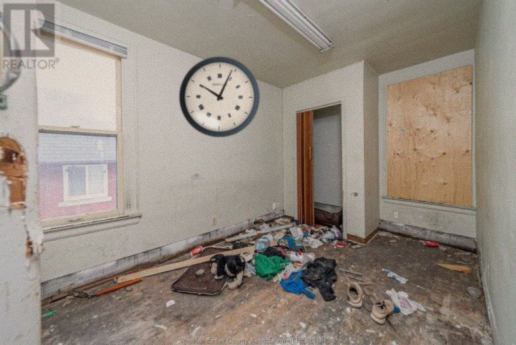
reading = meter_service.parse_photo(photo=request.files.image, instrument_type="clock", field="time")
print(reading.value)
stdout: 10:04
